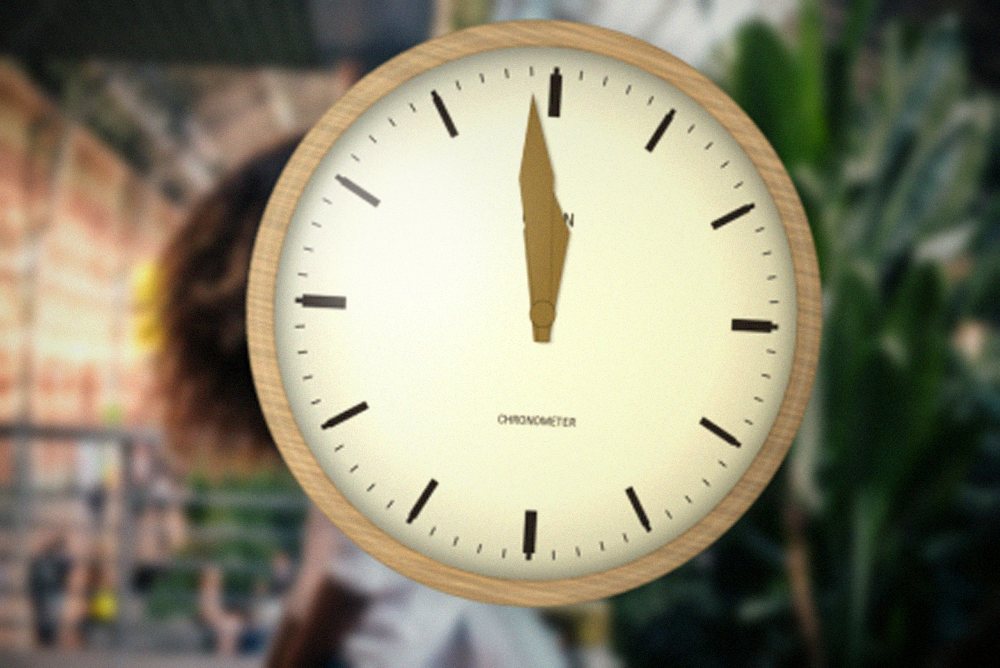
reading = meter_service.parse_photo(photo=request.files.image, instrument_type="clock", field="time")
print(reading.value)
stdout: 11:59
